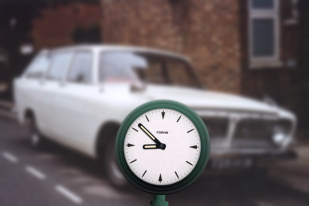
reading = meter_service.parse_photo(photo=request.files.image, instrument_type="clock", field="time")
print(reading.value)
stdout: 8:52
